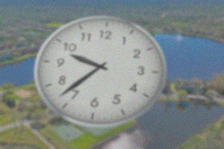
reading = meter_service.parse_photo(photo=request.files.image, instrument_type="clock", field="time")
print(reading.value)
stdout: 9:37
